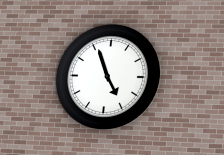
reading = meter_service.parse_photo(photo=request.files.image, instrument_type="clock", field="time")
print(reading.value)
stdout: 4:56
